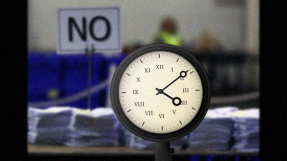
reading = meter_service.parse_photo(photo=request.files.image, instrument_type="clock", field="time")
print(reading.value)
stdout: 4:09
